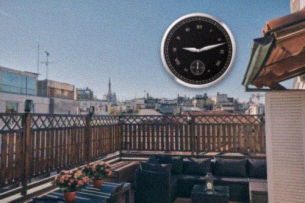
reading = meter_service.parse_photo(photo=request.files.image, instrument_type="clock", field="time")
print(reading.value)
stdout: 9:12
